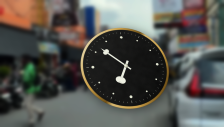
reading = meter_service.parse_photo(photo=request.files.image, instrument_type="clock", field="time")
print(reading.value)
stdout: 6:52
